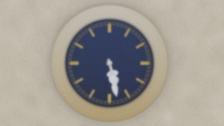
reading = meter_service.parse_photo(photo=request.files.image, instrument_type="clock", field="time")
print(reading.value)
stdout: 5:28
